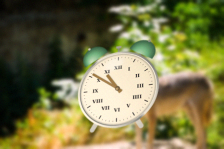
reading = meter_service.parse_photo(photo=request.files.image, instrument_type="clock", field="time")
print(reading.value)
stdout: 10:51
